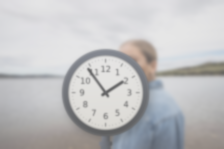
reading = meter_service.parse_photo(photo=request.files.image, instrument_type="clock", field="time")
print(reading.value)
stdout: 1:54
